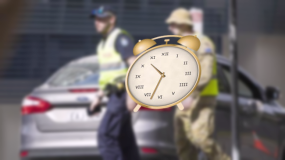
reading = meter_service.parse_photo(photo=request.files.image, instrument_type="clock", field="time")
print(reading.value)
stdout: 10:33
